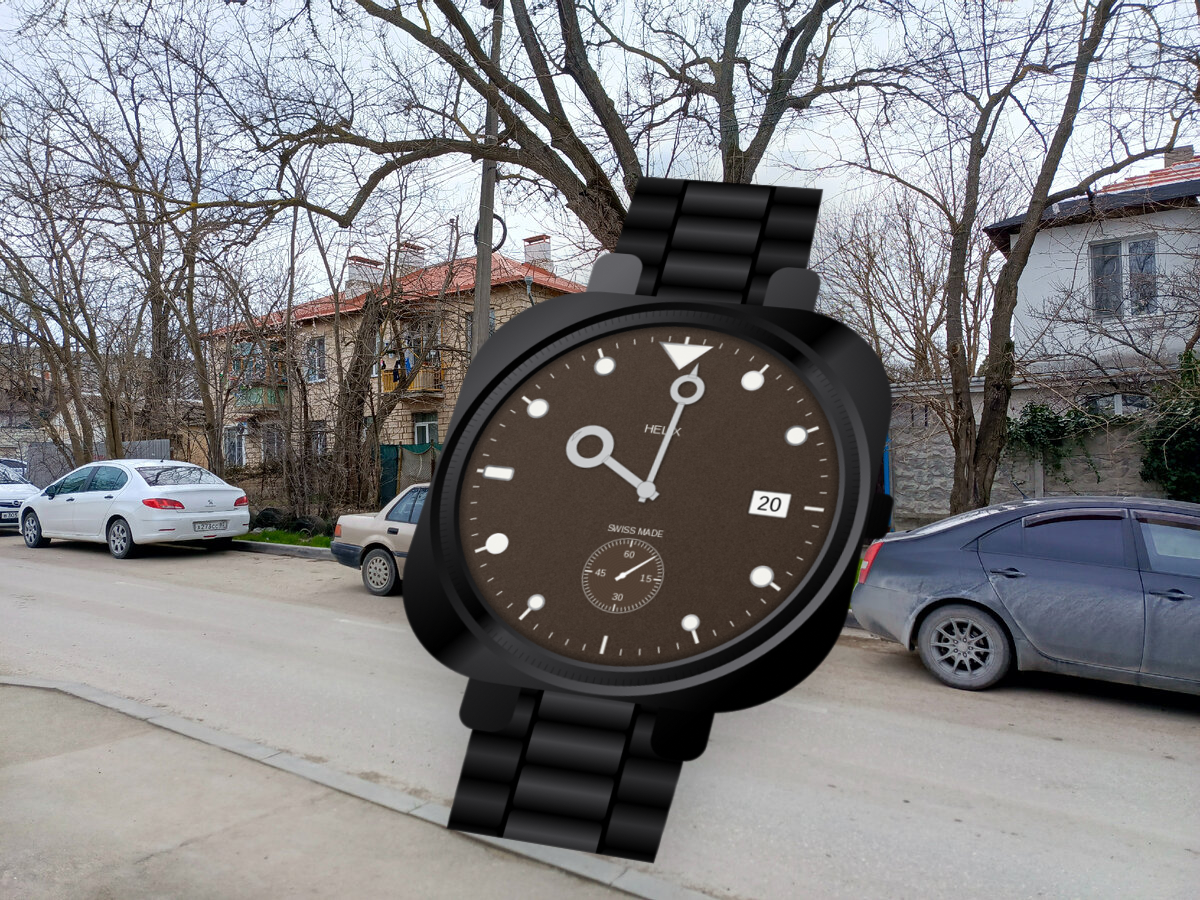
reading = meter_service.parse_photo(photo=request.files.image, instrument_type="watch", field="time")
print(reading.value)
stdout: 10:01:08
